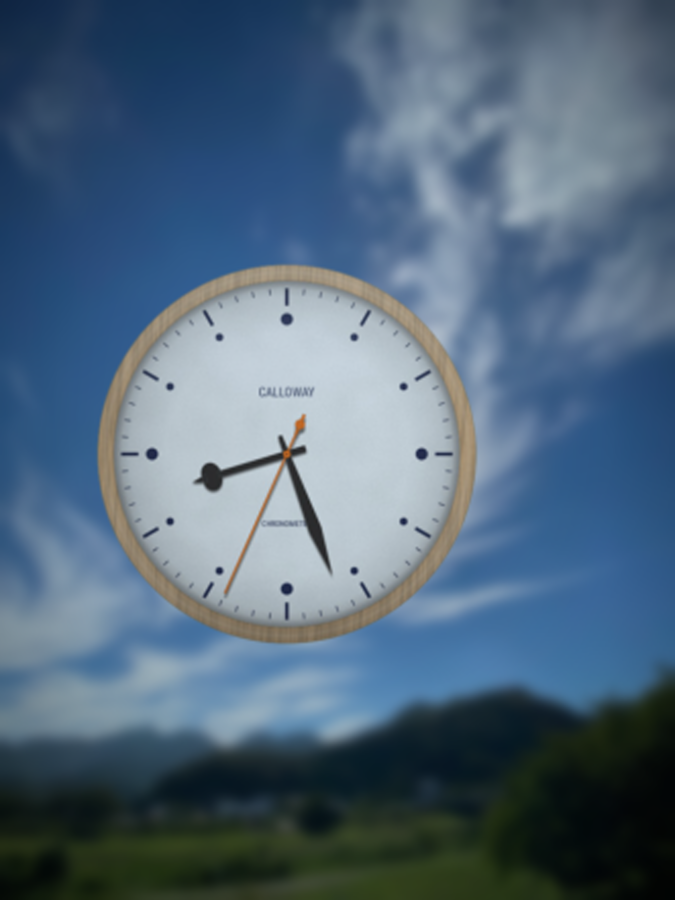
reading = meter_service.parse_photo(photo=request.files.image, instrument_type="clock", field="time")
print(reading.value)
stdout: 8:26:34
